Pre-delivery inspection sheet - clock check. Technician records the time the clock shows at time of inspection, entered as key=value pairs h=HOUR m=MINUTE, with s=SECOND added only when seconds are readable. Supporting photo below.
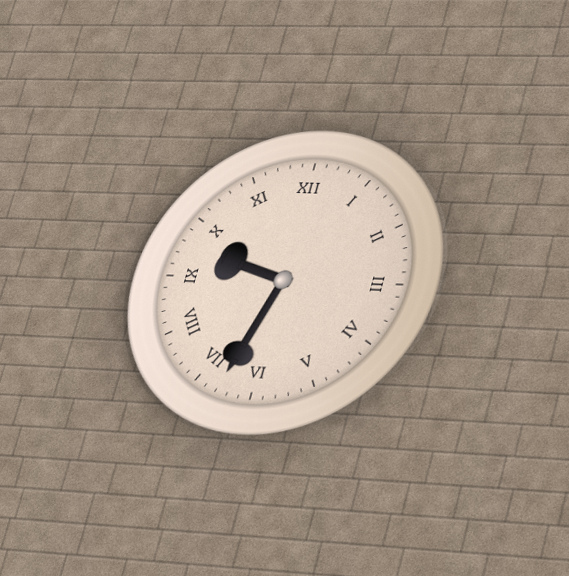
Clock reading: h=9 m=33
